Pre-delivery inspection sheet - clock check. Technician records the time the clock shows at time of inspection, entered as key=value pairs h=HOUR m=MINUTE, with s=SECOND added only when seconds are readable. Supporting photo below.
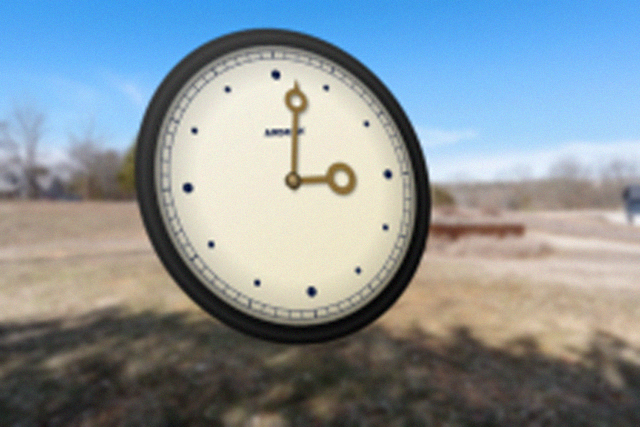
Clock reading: h=3 m=2
